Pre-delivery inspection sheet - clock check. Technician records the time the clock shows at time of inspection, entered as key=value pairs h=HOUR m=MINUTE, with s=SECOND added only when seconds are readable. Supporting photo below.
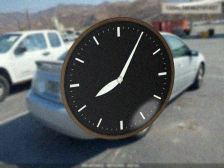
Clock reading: h=8 m=5
